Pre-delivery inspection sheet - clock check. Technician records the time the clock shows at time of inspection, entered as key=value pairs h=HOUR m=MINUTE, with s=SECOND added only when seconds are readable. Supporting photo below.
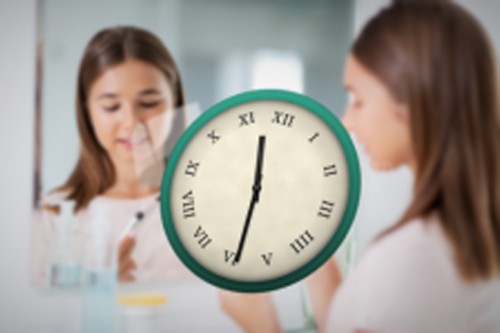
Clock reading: h=11 m=29
